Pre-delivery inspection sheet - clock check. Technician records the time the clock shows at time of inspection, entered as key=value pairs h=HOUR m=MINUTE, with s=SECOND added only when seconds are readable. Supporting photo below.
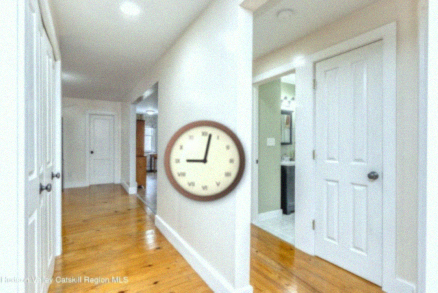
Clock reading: h=9 m=2
